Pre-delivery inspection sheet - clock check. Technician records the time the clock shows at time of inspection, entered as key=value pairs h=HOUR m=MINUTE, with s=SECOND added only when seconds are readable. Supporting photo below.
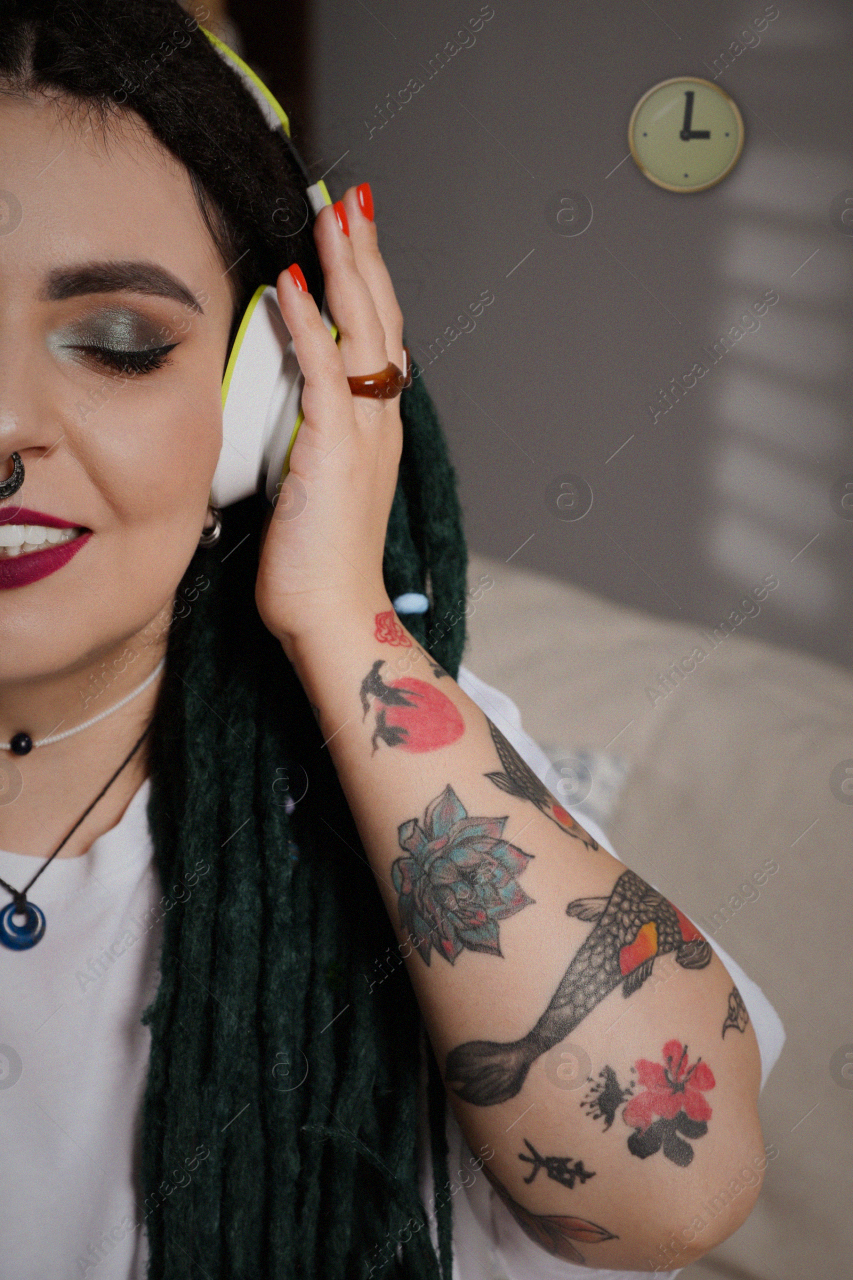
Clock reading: h=3 m=1
